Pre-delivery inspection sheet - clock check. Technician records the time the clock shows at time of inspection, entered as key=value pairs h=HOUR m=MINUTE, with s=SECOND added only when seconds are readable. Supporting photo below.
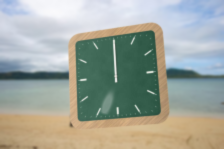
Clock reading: h=12 m=0
